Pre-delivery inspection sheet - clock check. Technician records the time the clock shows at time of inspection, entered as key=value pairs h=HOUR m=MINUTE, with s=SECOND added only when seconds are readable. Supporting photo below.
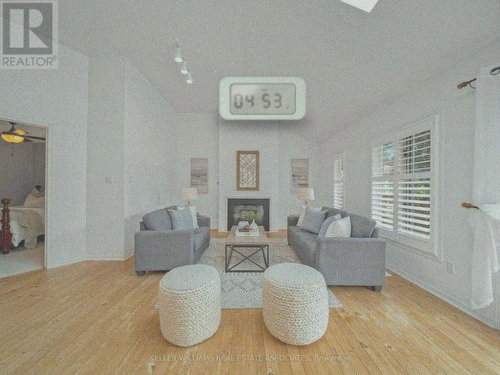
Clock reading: h=4 m=53
